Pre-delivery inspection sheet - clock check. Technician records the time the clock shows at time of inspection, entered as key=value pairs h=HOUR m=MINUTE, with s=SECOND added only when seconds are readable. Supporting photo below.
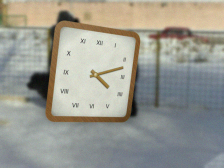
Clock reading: h=4 m=12
